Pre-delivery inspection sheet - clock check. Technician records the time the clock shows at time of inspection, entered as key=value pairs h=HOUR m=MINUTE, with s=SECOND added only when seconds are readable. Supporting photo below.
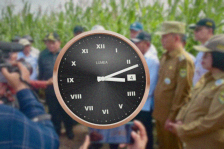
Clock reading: h=3 m=12
